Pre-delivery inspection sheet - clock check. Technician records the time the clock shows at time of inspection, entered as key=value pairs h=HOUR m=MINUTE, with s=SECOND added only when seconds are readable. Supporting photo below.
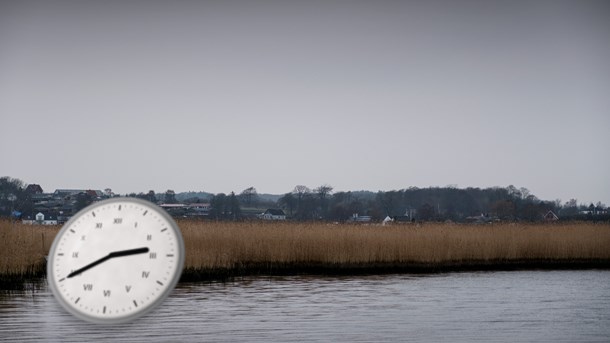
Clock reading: h=2 m=40
